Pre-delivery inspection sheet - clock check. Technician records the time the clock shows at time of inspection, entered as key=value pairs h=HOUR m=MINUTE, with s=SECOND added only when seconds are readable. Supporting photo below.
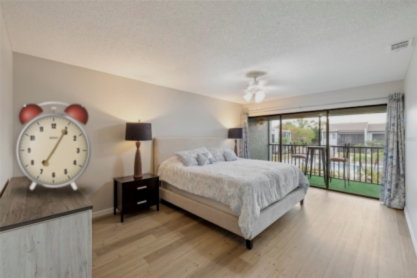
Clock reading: h=7 m=5
